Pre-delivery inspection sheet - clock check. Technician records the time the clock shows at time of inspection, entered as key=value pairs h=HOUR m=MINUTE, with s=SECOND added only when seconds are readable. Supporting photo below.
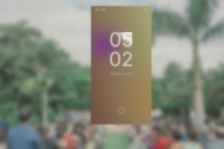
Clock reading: h=5 m=2
